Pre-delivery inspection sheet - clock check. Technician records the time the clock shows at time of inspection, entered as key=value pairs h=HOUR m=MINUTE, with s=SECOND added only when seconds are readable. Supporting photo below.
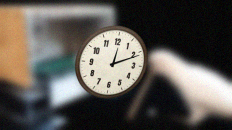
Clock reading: h=12 m=11
